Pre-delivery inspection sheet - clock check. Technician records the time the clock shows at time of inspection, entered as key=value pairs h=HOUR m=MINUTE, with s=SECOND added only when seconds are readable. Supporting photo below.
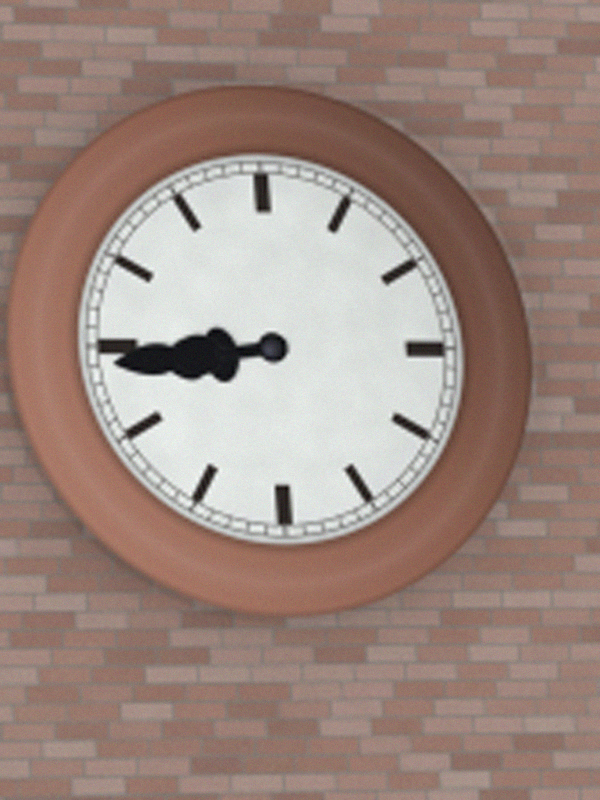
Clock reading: h=8 m=44
